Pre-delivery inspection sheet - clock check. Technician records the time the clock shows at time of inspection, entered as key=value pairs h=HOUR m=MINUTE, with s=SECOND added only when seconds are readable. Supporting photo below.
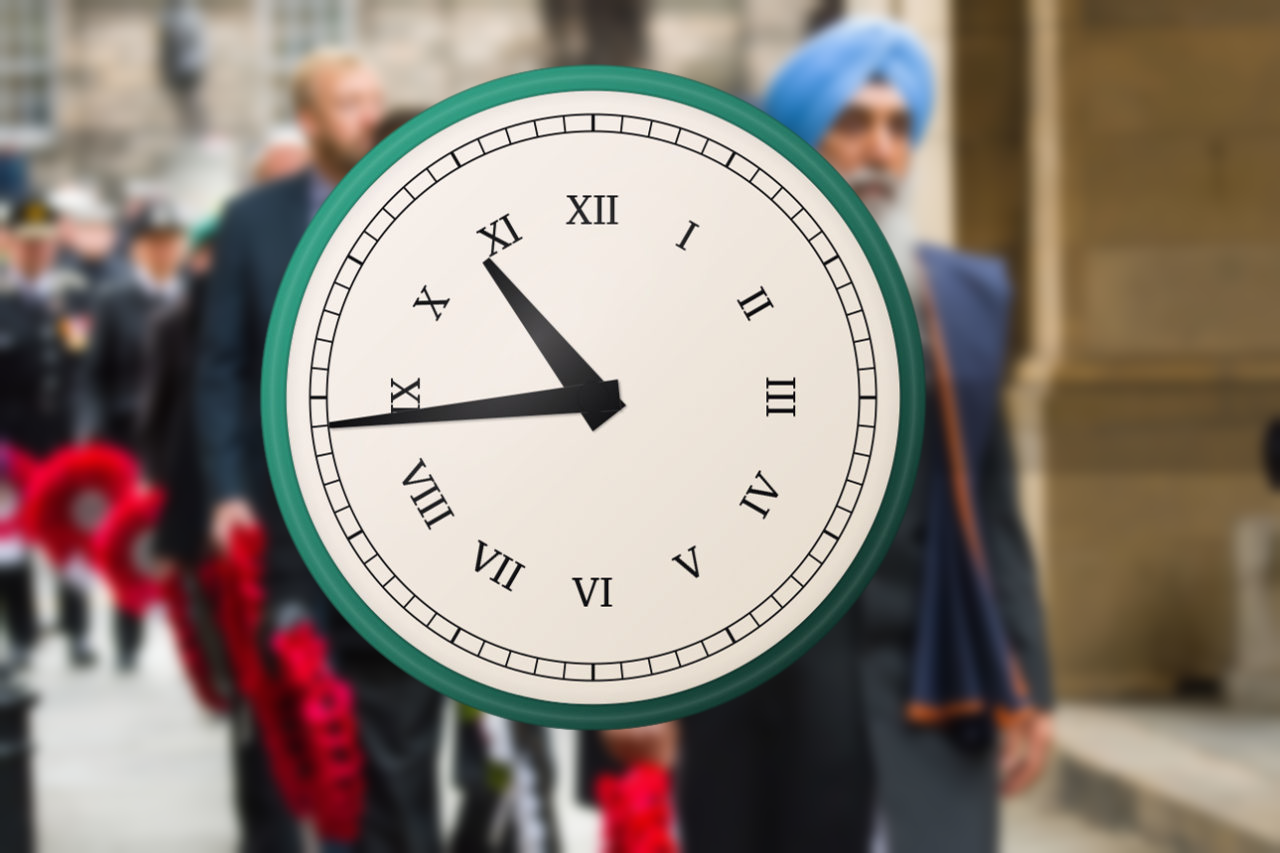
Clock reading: h=10 m=44
